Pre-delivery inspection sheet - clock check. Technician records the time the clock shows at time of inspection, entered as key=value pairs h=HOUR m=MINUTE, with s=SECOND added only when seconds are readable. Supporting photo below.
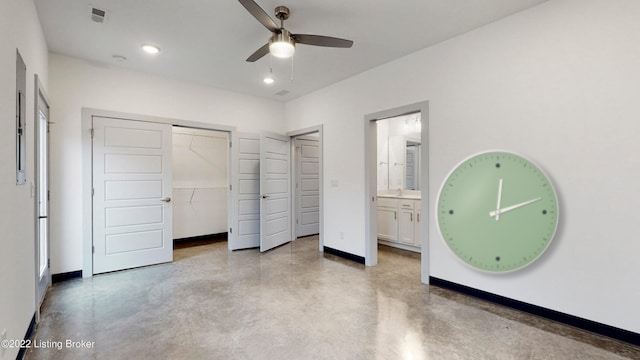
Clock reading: h=12 m=12
